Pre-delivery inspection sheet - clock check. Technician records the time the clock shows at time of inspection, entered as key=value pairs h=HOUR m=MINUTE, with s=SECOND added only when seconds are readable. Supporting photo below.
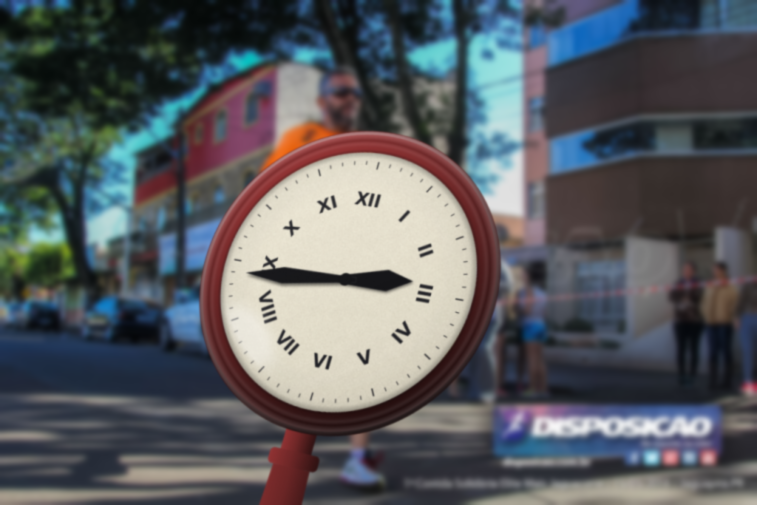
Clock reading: h=2 m=44
